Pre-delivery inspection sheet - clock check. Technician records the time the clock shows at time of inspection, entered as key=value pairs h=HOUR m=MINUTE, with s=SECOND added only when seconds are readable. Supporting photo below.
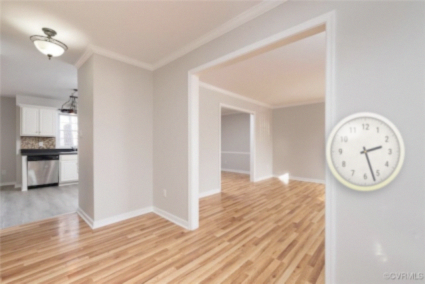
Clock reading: h=2 m=27
